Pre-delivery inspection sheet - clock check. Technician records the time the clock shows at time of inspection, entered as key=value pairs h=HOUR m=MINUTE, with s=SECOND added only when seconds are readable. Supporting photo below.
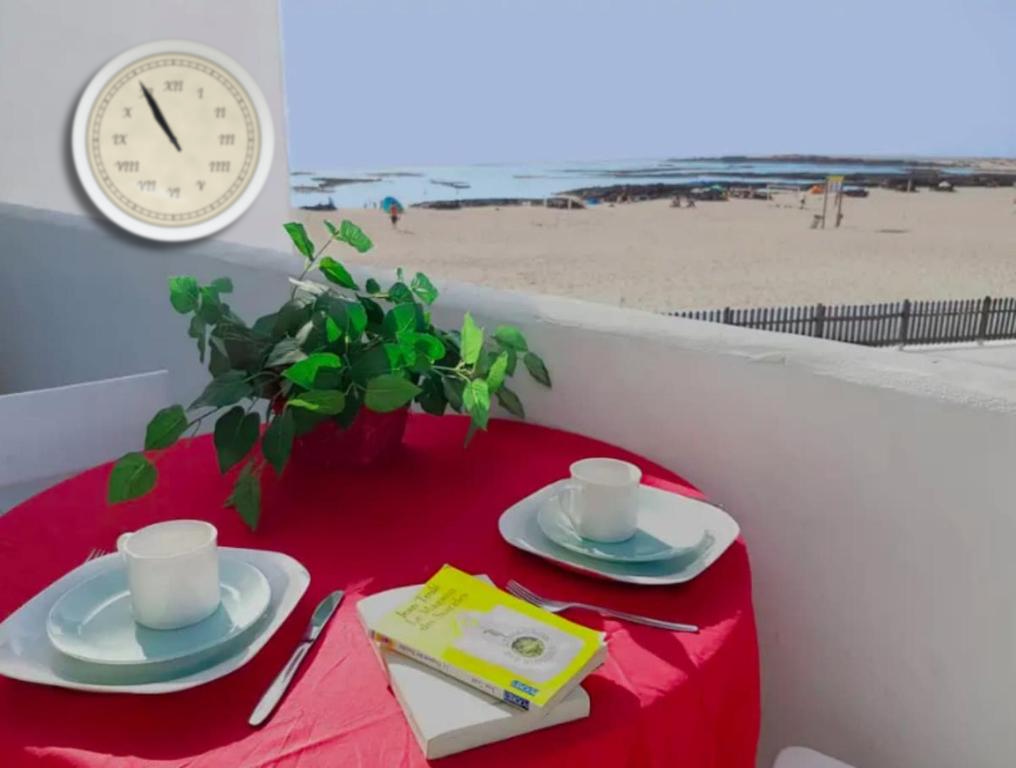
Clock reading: h=10 m=55
